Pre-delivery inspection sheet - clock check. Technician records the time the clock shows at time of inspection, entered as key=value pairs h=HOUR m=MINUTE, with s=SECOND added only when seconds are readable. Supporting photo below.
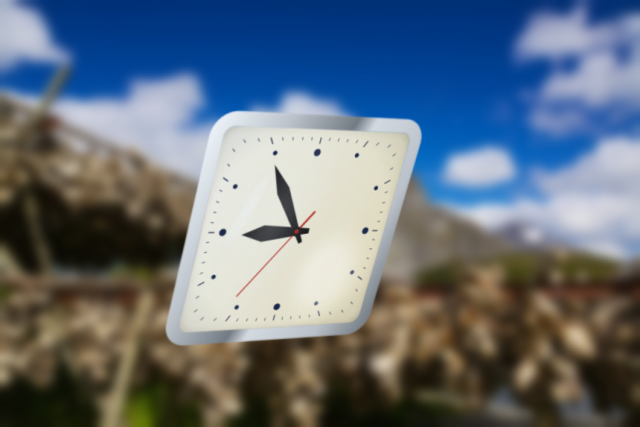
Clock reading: h=8 m=54 s=36
